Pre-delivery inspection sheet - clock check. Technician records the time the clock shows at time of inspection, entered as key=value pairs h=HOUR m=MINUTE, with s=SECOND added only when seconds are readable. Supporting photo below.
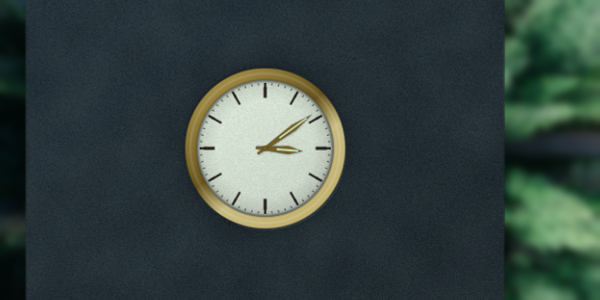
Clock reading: h=3 m=9
